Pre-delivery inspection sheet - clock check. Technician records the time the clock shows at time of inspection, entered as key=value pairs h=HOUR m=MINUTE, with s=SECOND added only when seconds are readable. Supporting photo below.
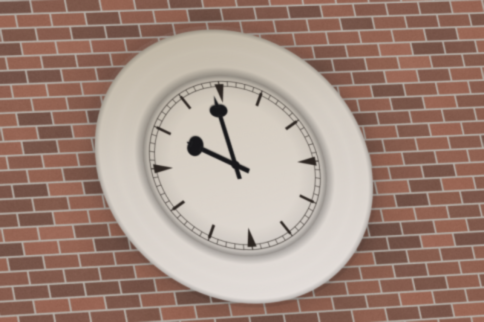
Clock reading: h=9 m=59
